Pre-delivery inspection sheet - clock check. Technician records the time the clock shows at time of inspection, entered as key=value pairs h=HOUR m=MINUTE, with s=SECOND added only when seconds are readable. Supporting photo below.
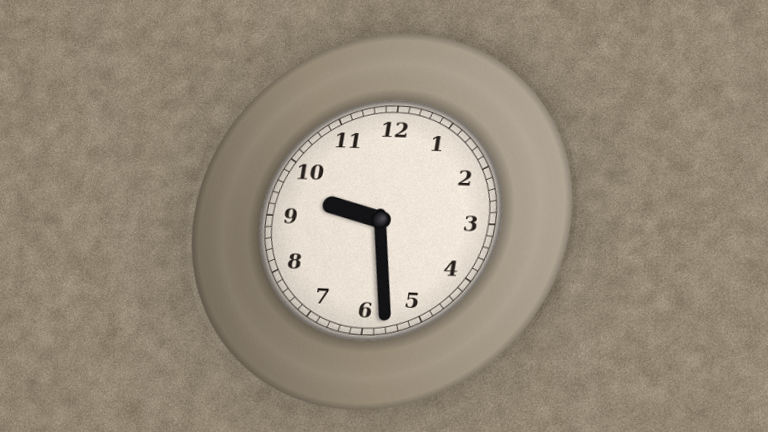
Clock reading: h=9 m=28
